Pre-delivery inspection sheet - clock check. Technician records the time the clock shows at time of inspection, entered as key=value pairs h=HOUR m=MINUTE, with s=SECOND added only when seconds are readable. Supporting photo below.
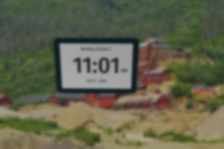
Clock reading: h=11 m=1
